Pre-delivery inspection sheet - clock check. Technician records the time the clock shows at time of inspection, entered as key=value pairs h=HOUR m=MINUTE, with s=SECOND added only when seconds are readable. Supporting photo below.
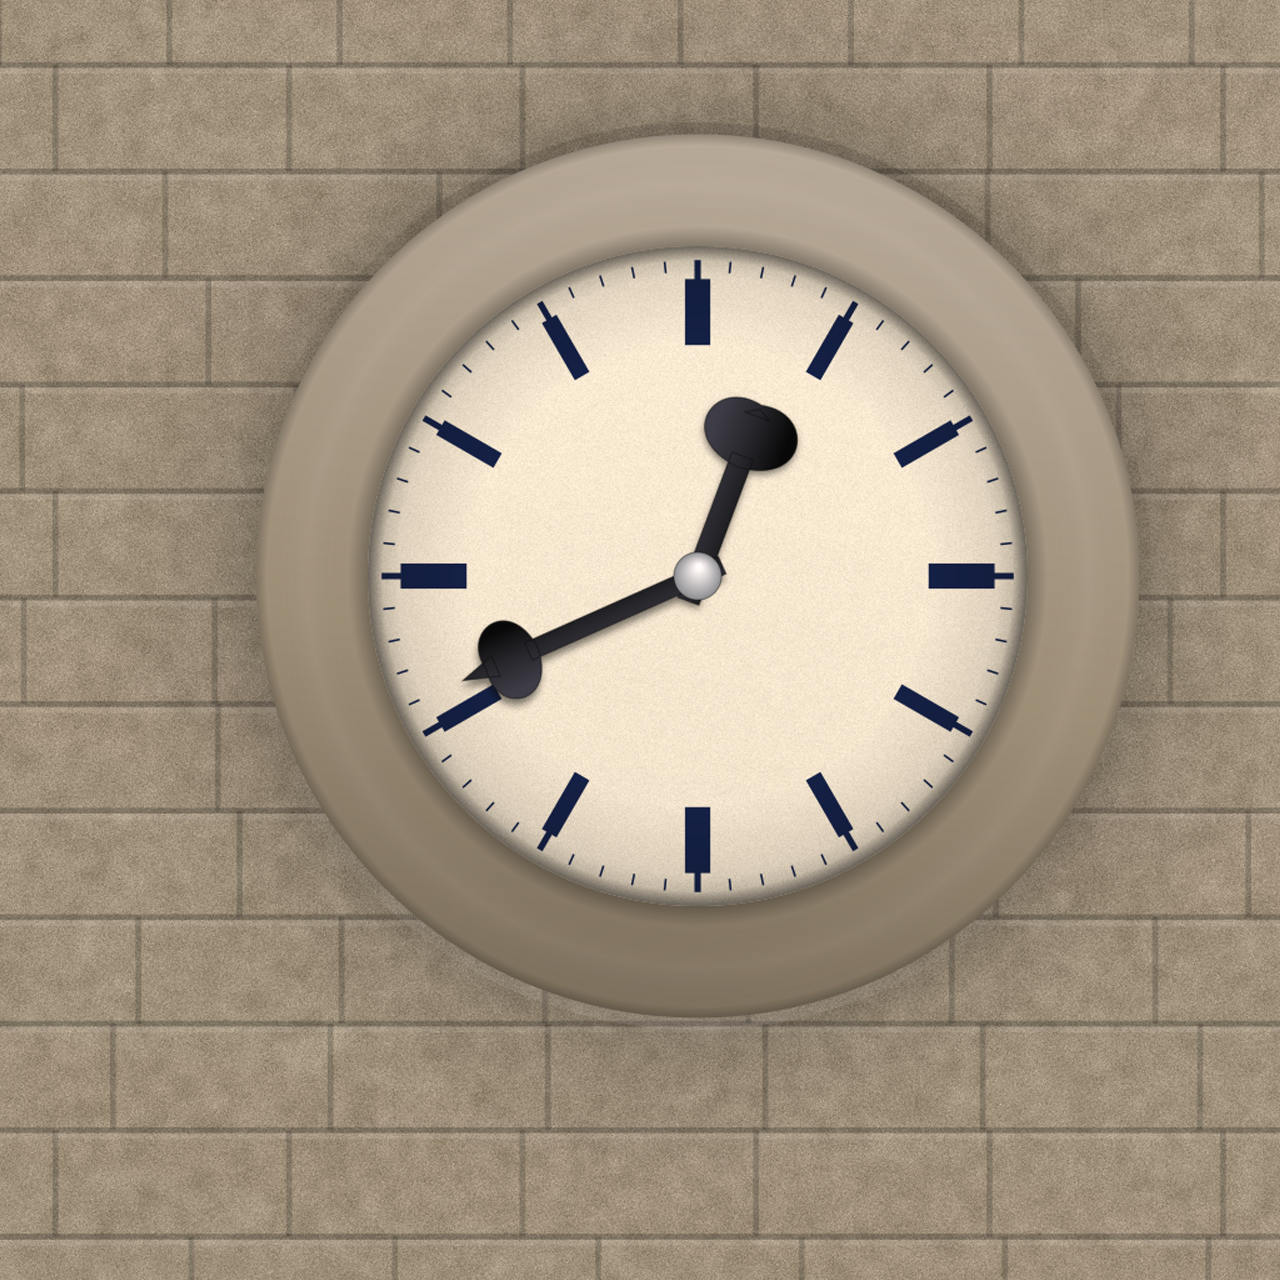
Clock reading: h=12 m=41
